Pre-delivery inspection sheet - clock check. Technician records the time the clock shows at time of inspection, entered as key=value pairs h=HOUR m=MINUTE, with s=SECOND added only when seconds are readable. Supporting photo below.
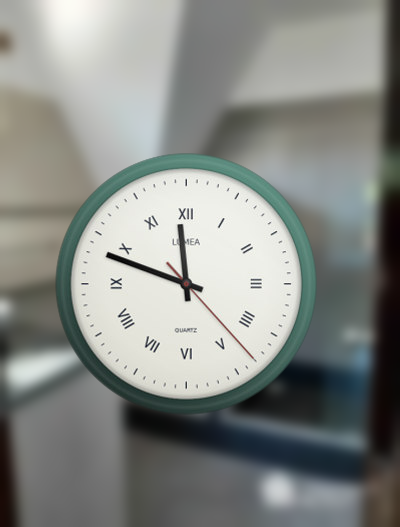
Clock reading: h=11 m=48 s=23
